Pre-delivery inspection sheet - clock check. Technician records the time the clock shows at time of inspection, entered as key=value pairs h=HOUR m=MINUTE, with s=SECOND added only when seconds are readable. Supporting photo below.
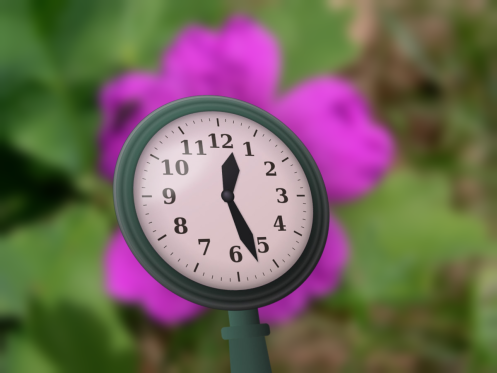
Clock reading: h=12 m=27
